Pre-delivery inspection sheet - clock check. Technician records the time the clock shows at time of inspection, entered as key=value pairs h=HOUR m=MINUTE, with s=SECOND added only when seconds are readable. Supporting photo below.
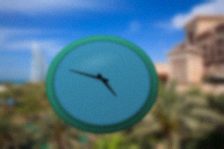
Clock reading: h=4 m=48
